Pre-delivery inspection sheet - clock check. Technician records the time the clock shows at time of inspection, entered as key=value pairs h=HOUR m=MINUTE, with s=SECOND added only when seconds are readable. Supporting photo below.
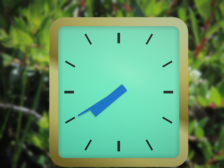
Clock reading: h=7 m=40
